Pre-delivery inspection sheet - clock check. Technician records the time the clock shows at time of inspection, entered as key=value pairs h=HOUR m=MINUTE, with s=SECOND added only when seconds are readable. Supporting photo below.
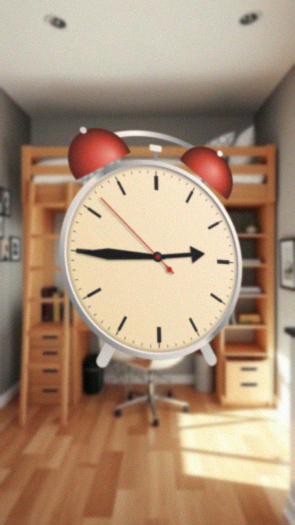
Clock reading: h=2 m=44 s=52
